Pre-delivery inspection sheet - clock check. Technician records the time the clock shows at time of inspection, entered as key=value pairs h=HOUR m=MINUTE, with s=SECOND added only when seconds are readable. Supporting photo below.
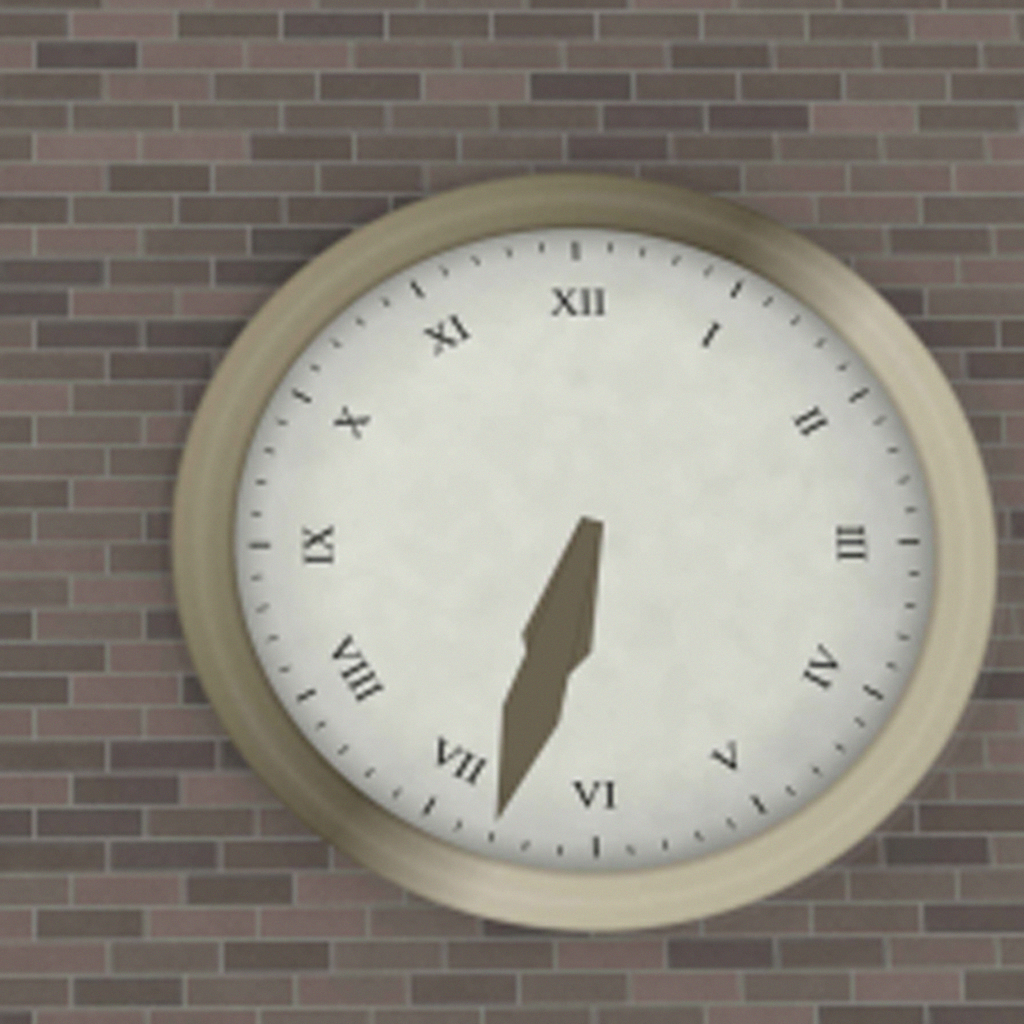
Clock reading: h=6 m=33
